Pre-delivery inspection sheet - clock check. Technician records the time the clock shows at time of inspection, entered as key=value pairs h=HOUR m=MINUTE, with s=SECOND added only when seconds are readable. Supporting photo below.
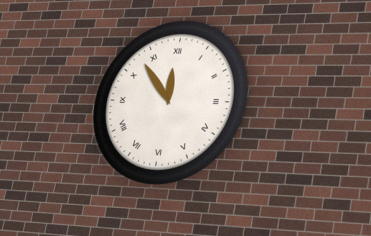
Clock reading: h=11 m=53
